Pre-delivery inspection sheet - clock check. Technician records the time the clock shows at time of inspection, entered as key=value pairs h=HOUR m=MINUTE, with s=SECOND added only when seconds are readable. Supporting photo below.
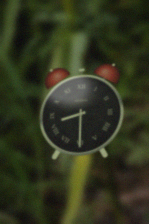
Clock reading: h=8 m=30
